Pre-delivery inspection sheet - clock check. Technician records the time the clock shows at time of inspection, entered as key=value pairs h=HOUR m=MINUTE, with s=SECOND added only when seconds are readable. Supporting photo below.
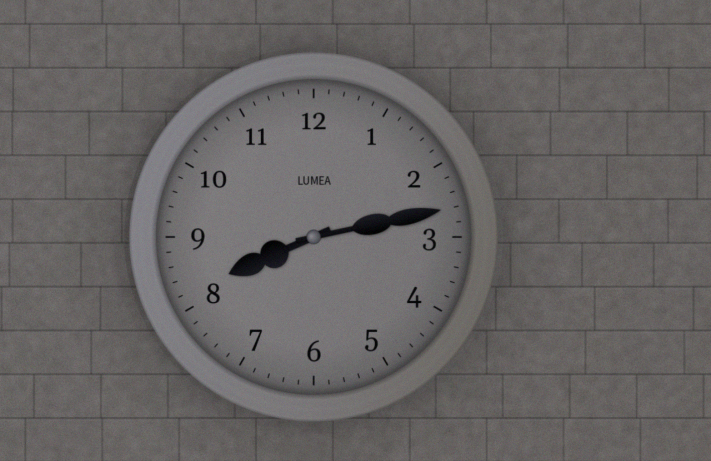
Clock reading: h=8 m=13
